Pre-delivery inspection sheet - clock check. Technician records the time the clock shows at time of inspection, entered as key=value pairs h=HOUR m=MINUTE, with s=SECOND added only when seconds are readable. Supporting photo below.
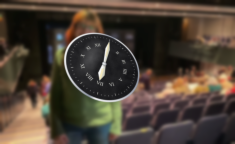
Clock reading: h=7 m=5
